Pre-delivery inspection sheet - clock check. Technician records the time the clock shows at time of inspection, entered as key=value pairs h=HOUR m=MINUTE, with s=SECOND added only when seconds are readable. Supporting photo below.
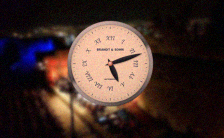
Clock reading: h=5 m=12
